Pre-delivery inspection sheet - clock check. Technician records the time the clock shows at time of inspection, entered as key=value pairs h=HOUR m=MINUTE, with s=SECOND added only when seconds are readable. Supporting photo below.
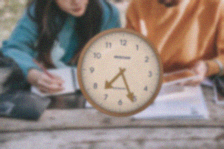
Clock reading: h=7 m=26
